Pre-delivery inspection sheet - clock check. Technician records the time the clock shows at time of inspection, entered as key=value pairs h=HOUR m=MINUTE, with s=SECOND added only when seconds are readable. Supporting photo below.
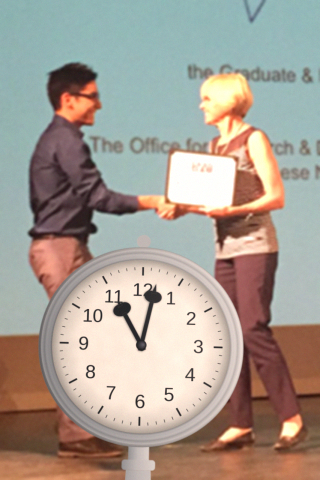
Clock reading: h=11 m=2
